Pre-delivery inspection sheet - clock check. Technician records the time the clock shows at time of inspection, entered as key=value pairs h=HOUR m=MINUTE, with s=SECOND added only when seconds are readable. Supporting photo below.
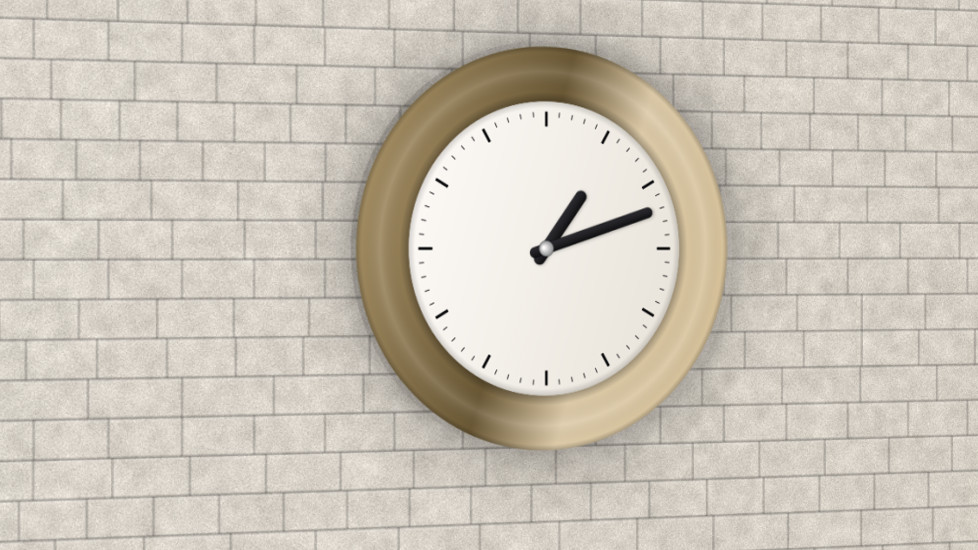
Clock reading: h=1 m=12
